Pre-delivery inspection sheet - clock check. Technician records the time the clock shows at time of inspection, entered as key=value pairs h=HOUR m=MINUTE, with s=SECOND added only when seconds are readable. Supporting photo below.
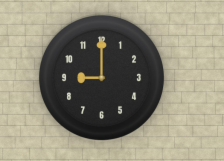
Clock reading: h=9 m=0
